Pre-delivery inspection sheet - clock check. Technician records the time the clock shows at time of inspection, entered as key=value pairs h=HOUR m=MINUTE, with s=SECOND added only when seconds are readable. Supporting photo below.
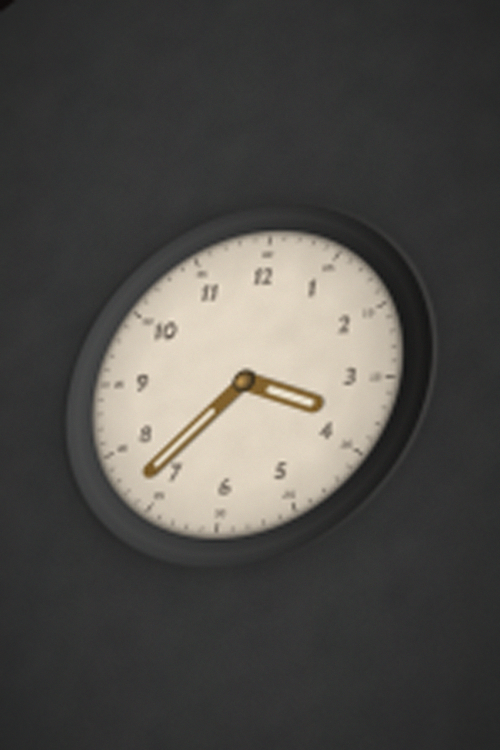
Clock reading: h=3 m=37
